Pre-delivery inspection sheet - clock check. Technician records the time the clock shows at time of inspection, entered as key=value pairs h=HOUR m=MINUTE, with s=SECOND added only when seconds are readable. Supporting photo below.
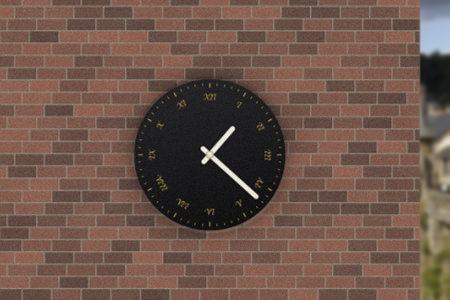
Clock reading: h=1 m=22
